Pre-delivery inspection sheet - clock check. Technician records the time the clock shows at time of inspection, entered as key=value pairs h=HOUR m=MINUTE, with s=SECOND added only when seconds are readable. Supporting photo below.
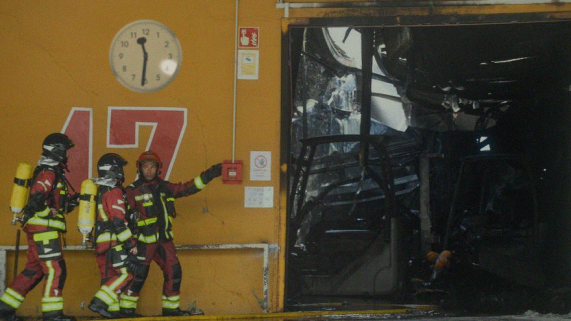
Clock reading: h=11 m=31
